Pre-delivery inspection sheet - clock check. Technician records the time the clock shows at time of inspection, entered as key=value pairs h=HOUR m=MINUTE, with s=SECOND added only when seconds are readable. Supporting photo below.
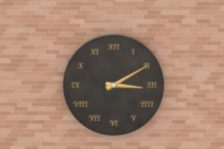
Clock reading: h=3 m=10
